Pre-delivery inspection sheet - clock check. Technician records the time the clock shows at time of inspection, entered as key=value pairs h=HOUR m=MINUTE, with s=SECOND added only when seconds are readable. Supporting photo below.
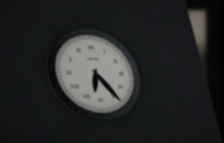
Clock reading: h=6 m=24
